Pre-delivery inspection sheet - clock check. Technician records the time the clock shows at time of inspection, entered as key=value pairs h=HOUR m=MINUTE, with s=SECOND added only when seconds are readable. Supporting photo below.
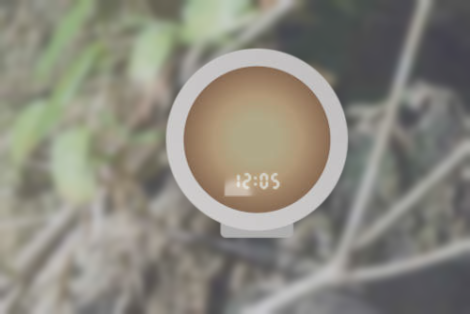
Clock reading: h=12 m=5
